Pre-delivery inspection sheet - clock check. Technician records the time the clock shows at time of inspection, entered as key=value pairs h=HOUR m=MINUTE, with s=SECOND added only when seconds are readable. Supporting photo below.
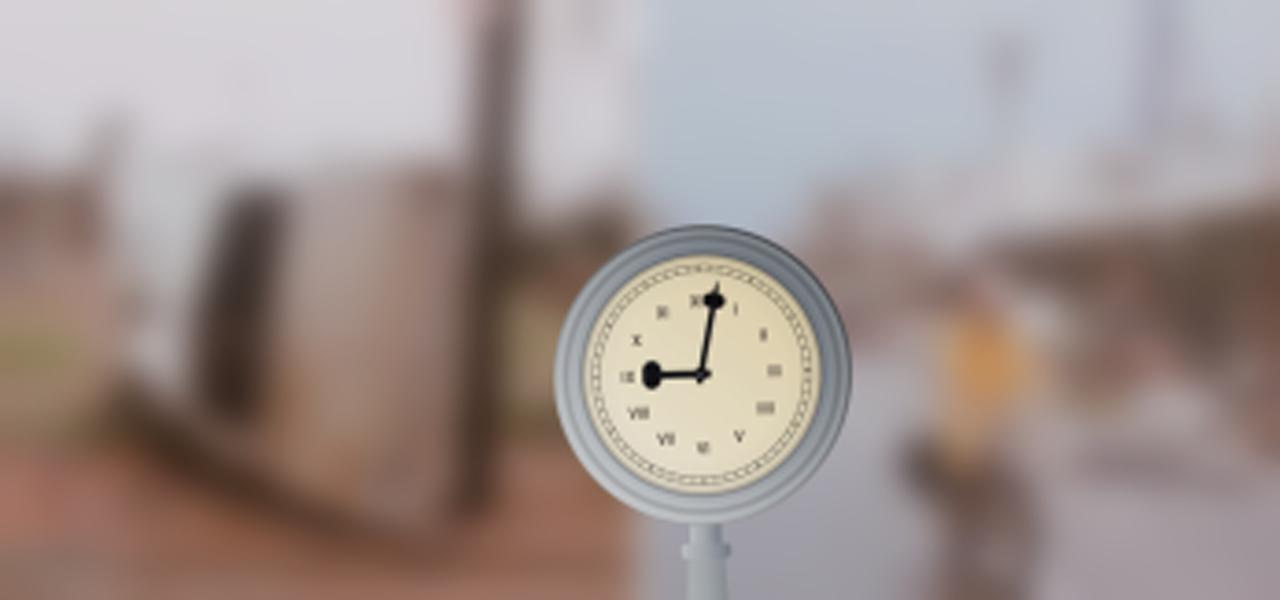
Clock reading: h=9 m=2
